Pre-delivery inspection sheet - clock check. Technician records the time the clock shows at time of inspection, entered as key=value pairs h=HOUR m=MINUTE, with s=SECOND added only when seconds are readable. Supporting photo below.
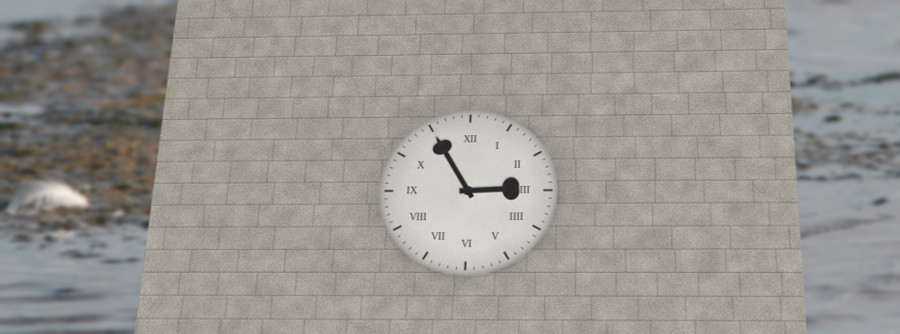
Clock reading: h=2 m=55
